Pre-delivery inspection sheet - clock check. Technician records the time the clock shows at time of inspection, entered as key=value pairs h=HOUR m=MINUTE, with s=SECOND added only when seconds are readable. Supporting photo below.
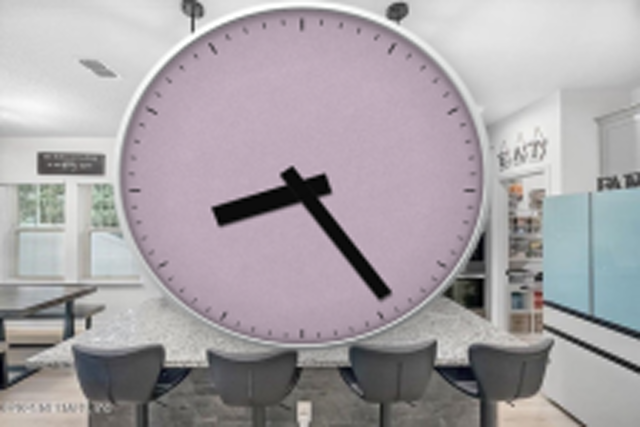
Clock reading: h=8 m=24
